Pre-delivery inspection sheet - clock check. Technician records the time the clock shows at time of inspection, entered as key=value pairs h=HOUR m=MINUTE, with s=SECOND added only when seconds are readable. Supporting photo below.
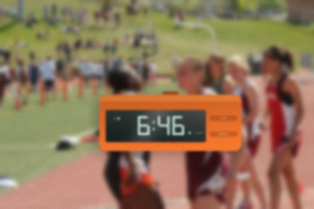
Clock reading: h=6 m=46
